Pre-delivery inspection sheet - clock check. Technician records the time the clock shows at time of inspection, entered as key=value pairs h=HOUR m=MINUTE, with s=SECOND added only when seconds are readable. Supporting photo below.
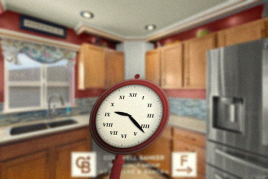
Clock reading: h=9 m=22
